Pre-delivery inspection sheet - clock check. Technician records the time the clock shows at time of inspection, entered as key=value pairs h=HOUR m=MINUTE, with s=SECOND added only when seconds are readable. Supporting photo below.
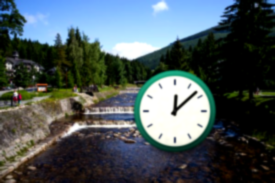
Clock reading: h=12 m=8
